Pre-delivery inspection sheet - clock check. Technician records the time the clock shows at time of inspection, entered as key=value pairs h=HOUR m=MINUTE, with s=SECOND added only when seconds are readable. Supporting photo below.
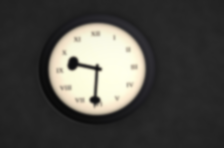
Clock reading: h=9 m=31
